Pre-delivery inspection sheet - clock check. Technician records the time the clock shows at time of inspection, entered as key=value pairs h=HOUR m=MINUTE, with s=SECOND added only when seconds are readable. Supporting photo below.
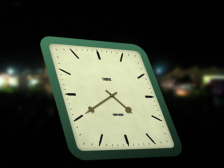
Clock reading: h=4 m=40
